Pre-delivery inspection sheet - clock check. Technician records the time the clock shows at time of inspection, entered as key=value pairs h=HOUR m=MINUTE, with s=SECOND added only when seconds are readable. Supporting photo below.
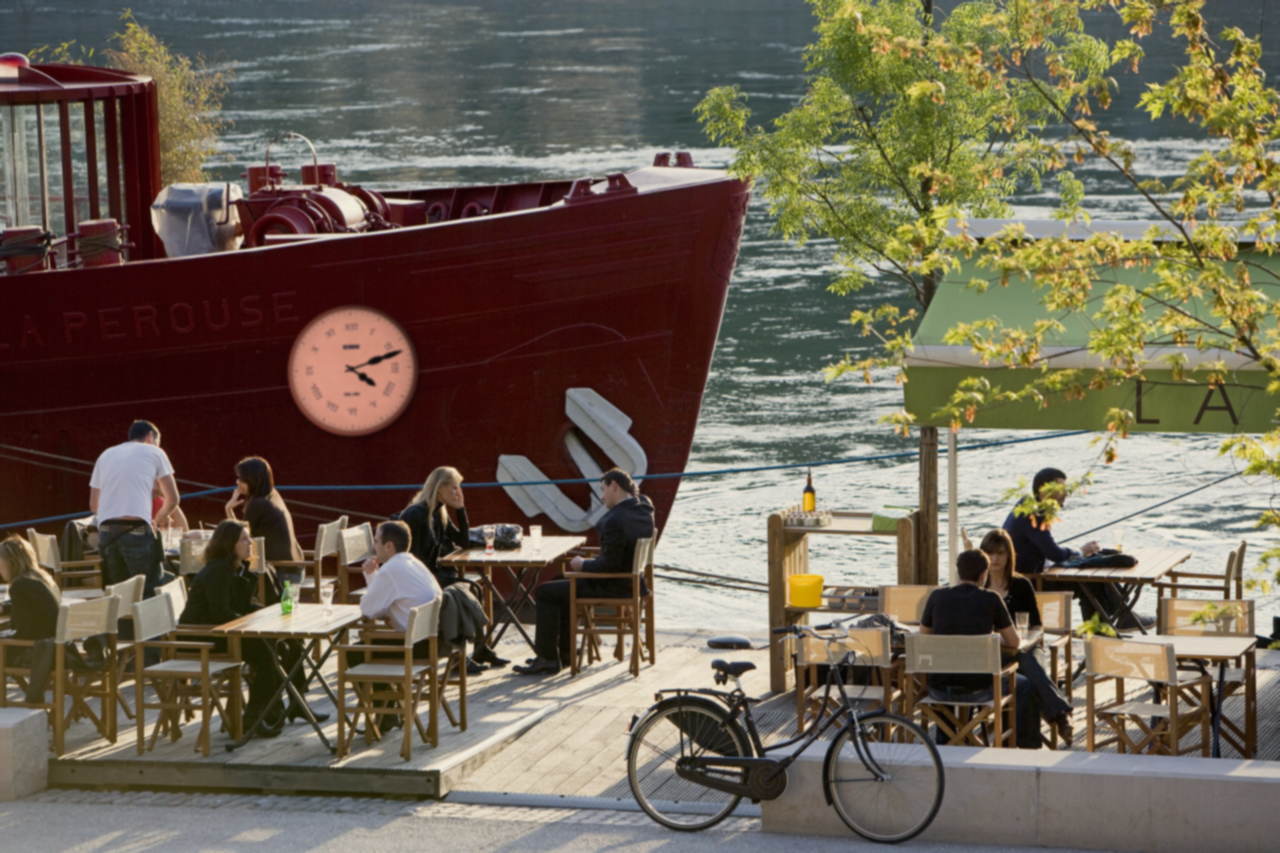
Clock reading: h=4 m=12
